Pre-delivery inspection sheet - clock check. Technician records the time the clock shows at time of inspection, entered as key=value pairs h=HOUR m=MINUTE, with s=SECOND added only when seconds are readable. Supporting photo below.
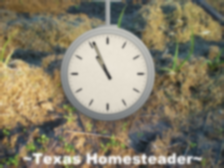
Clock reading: h=10 m=56
